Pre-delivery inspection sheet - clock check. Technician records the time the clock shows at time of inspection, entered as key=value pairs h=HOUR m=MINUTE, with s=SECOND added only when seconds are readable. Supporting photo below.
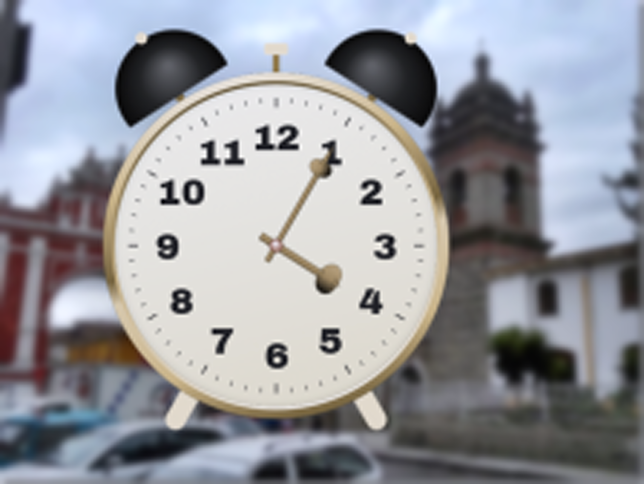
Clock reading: h=4 m=5
